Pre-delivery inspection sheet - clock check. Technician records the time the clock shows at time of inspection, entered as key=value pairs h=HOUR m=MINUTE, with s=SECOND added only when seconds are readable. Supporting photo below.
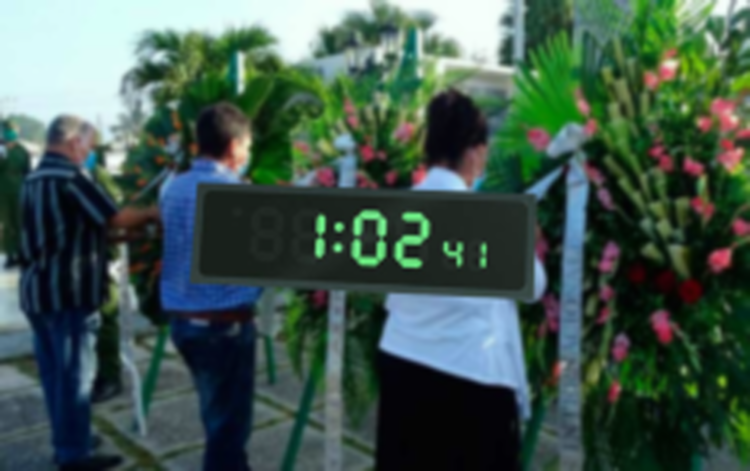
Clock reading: h=1 m=2 s=41
